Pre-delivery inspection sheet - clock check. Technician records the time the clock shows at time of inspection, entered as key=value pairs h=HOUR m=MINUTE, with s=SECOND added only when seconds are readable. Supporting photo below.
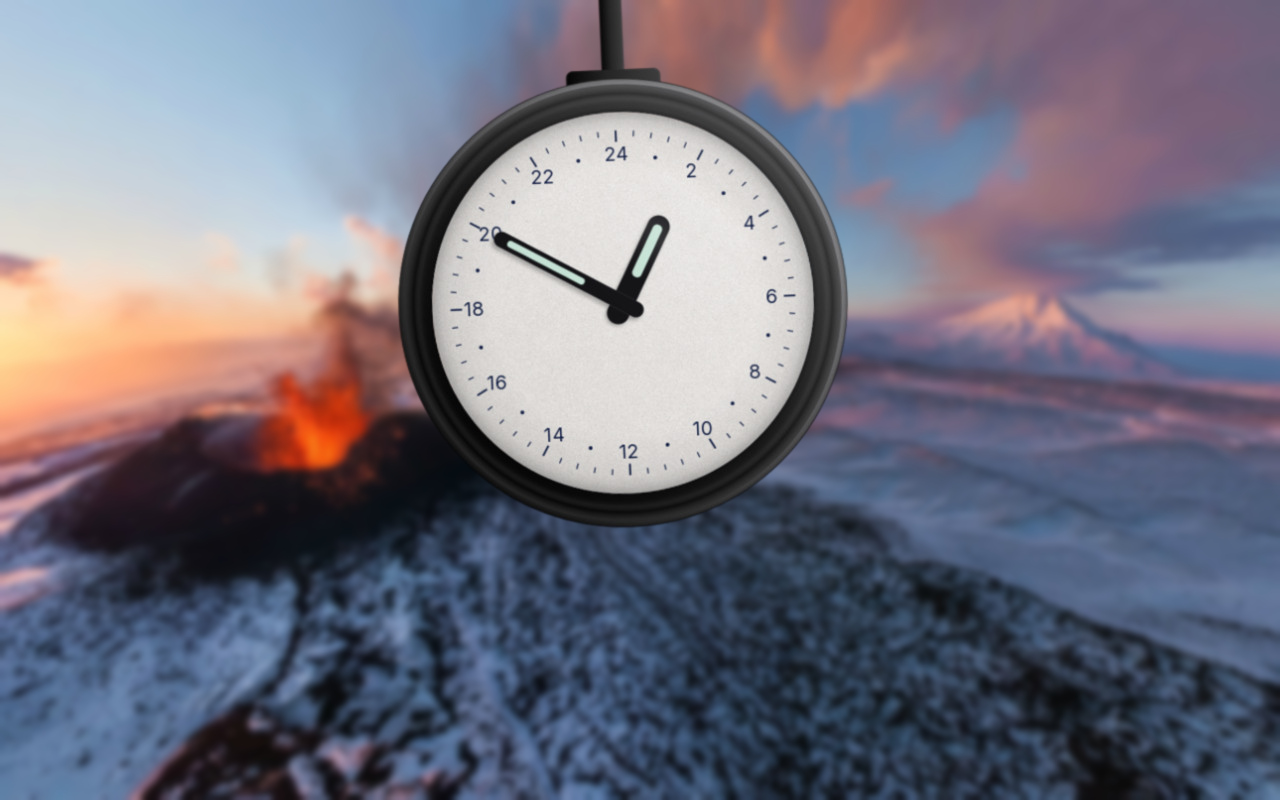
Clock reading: h=1 m=50
